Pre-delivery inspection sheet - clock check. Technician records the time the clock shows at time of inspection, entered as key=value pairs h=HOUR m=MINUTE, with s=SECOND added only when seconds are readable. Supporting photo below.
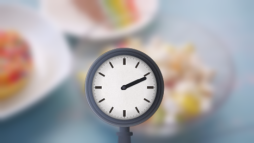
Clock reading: h=2 m=11
